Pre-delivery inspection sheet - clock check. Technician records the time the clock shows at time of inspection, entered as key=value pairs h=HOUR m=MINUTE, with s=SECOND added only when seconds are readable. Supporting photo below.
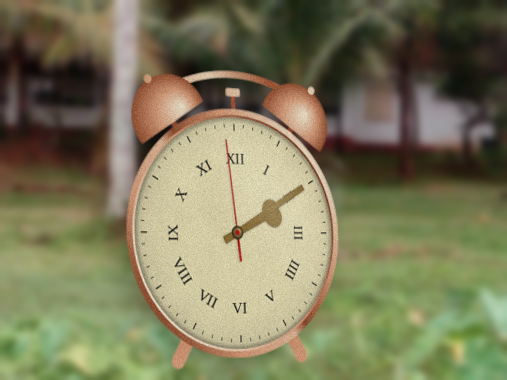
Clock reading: h=2 m=9 s=59
